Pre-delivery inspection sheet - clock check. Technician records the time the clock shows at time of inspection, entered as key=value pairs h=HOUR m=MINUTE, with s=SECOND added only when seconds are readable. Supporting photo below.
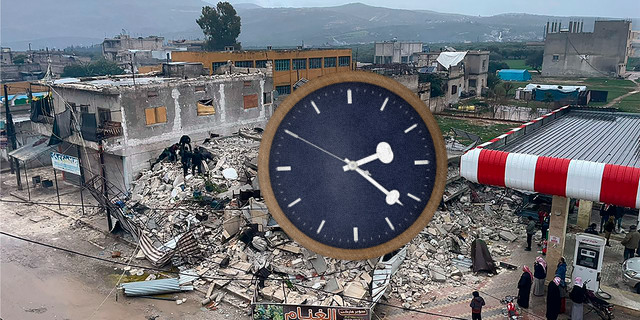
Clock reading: h=2 m=21 s=50
